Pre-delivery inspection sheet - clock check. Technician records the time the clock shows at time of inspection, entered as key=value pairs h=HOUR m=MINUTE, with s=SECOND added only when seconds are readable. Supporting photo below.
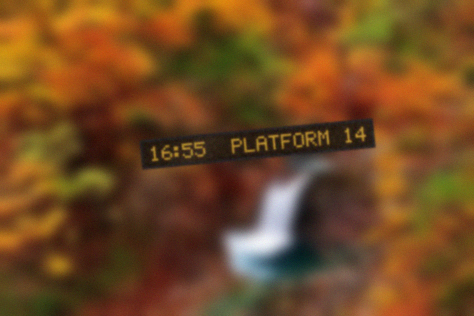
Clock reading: h=16 m=55
